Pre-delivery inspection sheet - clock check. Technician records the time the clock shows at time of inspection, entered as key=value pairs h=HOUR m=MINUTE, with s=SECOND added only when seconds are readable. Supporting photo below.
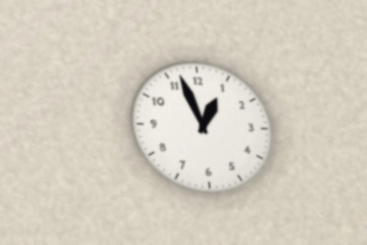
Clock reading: h=12 m=57
